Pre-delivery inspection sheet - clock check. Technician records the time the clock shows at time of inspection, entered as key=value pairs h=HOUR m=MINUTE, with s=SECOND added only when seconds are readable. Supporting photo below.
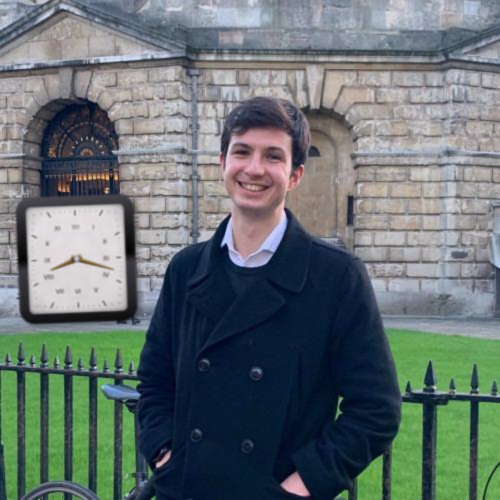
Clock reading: h=8 m=18
